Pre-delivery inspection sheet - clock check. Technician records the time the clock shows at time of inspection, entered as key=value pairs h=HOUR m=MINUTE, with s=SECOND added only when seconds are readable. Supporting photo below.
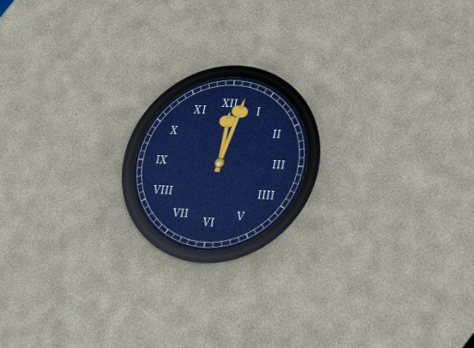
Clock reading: h=12 m=2
